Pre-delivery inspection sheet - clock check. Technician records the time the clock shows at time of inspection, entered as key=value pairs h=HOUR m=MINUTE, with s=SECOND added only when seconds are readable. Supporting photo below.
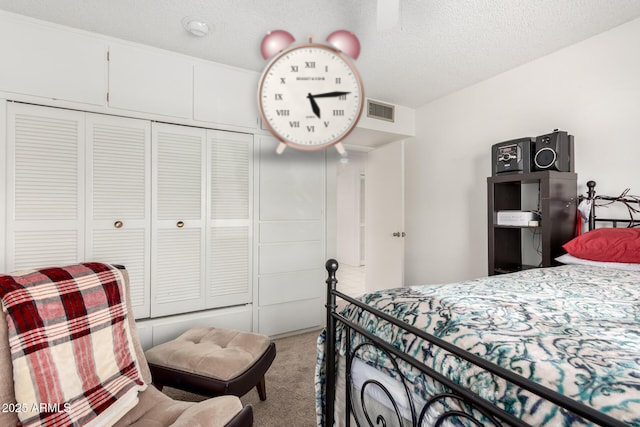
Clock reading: h=5 m=14
